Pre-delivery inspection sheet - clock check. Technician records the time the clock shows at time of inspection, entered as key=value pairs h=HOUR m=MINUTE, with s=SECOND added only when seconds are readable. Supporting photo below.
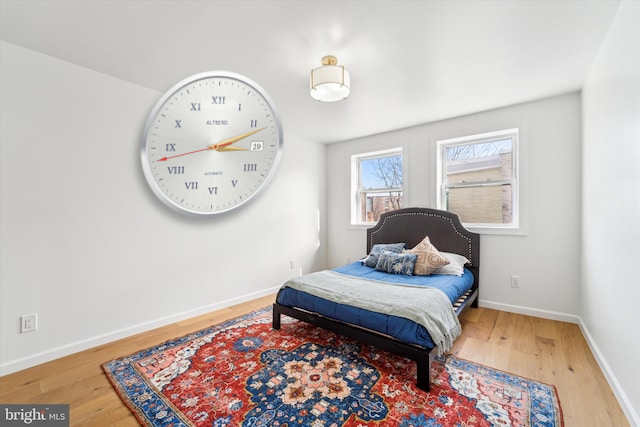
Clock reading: h=3 m=11 s=43
